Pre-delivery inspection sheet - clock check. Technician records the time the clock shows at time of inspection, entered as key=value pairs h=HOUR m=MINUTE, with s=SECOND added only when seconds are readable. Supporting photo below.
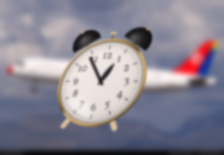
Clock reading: h=12 m=54
